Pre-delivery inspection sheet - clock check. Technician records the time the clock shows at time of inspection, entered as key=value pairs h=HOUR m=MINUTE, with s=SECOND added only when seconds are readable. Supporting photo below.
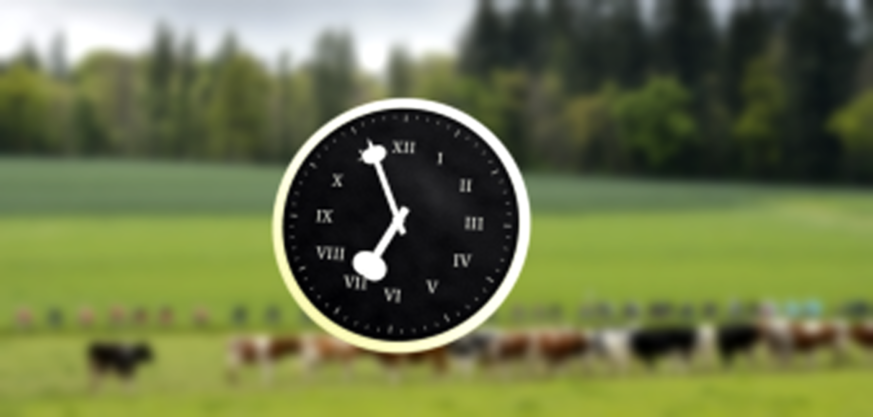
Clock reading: h=6 m=56
